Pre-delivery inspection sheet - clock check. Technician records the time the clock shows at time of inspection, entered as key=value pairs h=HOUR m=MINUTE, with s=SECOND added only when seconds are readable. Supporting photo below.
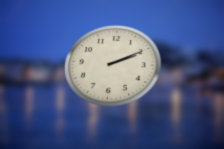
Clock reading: h=2 m=10
